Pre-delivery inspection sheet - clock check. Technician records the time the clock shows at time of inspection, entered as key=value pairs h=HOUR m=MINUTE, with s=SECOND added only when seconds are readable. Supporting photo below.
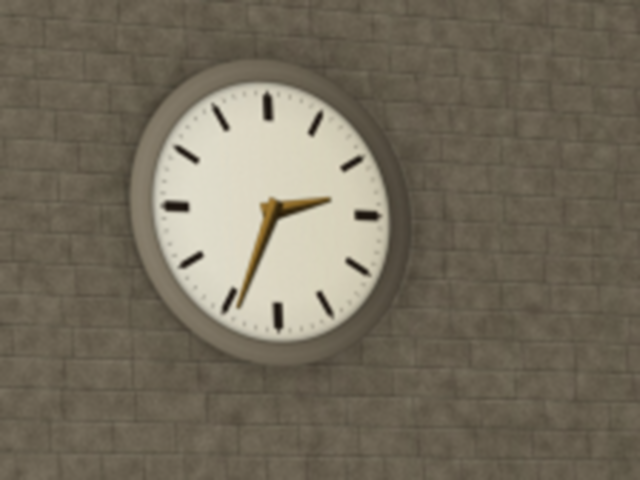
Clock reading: h=2 m=34
